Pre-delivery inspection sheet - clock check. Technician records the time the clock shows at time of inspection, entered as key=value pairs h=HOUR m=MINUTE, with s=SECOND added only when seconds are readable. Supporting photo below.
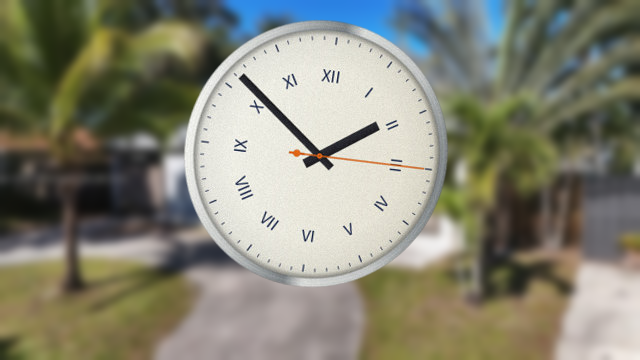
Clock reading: h=1 m=51 s=15
